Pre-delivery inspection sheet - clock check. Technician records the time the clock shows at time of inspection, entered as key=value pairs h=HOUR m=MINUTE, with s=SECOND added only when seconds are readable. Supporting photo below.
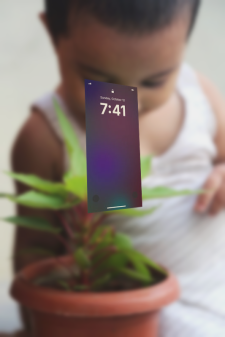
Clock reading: h=7 m=41
